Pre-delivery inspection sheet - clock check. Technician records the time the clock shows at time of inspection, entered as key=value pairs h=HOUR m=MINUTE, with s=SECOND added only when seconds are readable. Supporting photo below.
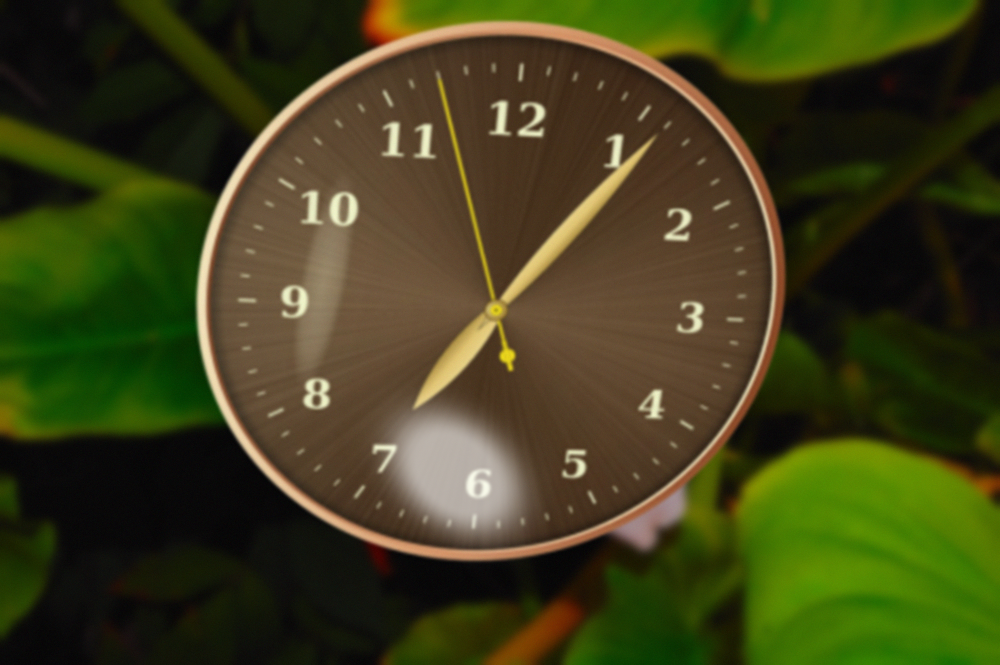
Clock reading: h=7 m=5 s=57
